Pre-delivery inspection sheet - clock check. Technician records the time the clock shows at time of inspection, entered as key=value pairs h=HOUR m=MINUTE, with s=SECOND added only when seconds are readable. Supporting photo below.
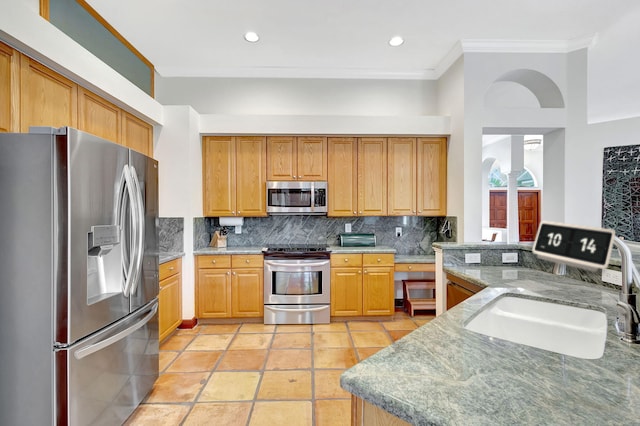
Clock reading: h=10 m=14
